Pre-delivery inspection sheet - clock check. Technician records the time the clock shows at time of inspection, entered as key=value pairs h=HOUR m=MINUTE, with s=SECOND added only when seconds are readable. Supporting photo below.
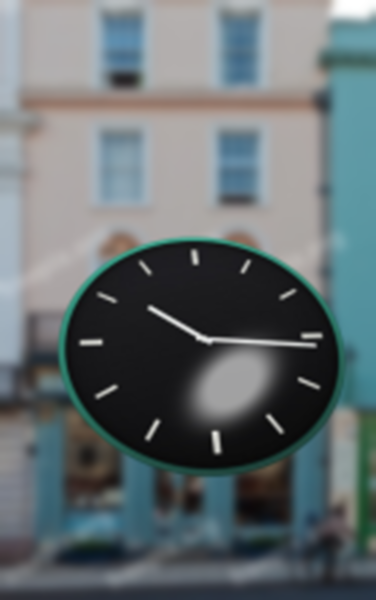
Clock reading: h=10 m=16
